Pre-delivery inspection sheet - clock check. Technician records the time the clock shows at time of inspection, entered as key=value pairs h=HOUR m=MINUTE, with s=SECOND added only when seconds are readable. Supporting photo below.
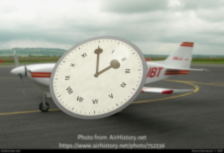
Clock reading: h=2 m=0
